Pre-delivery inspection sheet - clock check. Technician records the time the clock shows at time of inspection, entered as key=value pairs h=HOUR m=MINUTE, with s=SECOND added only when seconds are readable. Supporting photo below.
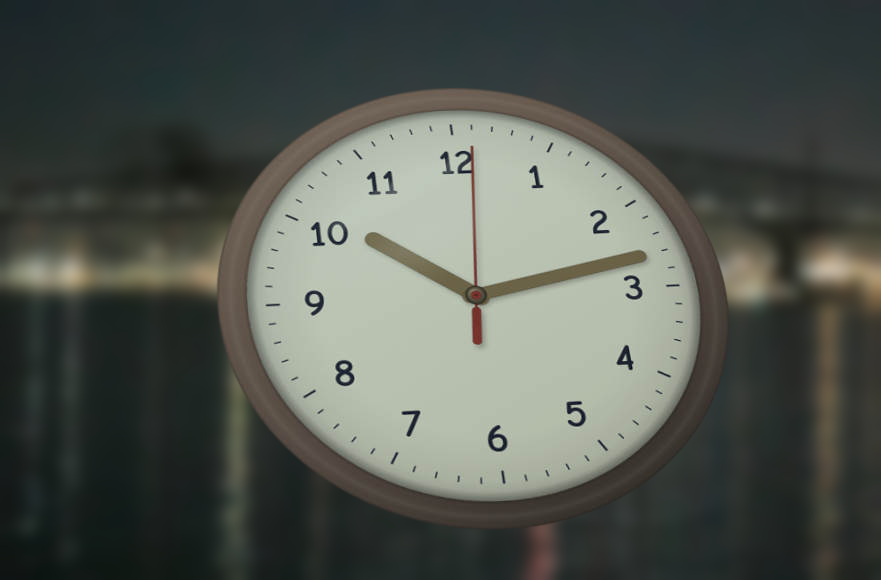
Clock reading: h=10 m=13 s=1
